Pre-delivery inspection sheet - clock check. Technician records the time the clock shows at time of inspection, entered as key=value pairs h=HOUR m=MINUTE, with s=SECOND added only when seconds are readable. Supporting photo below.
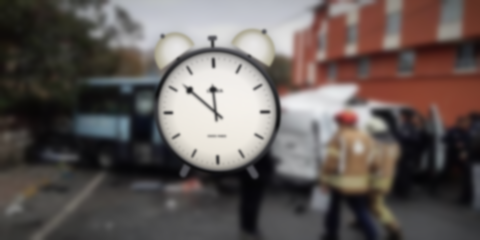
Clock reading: h=11 m=52
